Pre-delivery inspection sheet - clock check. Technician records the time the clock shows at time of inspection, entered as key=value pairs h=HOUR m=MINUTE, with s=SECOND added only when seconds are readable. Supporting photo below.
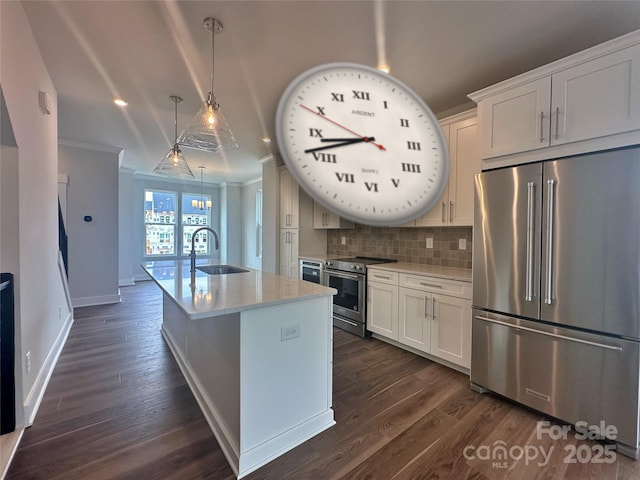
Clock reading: h=8 m=41 s=49
